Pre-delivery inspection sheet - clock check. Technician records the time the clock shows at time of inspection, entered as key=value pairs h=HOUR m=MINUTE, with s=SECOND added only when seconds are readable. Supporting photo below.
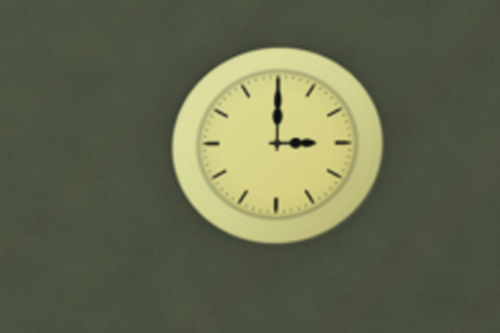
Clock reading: h=3 m=0
